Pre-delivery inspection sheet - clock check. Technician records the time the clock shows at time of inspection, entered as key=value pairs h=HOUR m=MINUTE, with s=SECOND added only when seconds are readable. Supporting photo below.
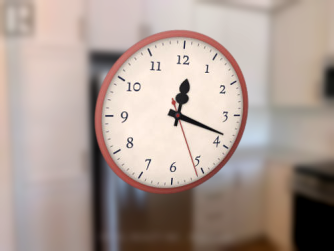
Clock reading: h=12 m=18 s=26
